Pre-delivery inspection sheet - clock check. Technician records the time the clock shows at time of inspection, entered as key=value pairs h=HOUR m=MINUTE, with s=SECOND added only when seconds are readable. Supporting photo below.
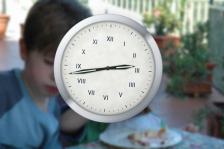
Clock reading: h=2 m=43
